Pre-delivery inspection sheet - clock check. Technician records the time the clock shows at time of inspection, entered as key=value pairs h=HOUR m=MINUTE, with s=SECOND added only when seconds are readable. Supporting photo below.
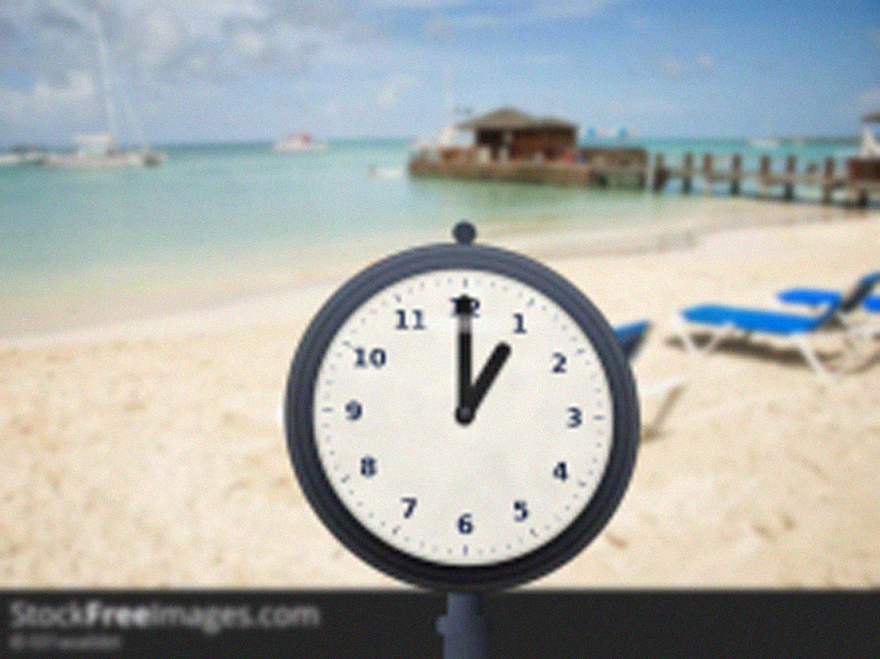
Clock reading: h=1 m=0
